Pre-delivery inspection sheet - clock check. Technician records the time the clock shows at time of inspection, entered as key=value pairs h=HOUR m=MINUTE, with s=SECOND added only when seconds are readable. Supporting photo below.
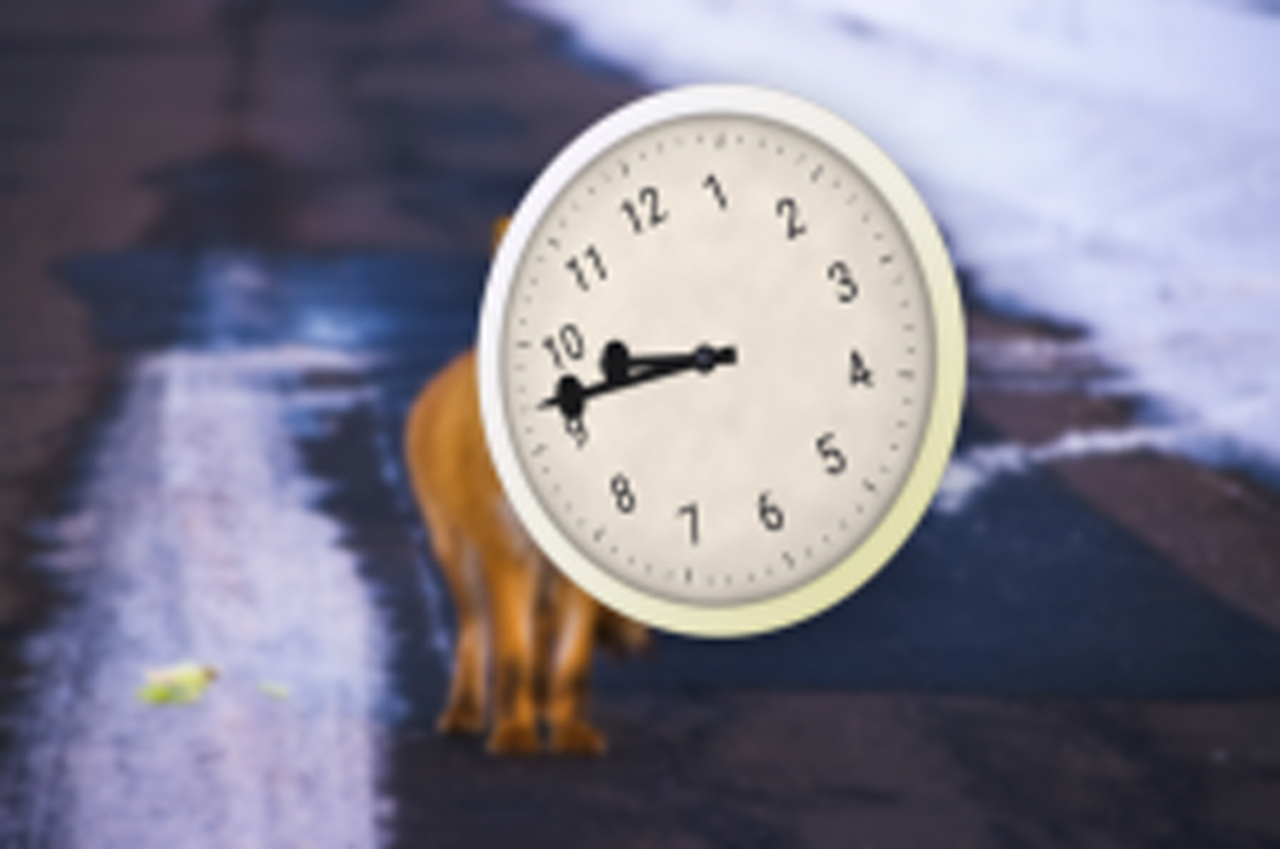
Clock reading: h=9 m=47
